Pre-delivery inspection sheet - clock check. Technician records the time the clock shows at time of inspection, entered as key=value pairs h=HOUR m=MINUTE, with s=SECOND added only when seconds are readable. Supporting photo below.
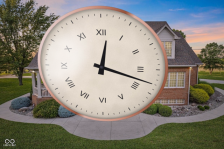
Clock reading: h=12 m=18
